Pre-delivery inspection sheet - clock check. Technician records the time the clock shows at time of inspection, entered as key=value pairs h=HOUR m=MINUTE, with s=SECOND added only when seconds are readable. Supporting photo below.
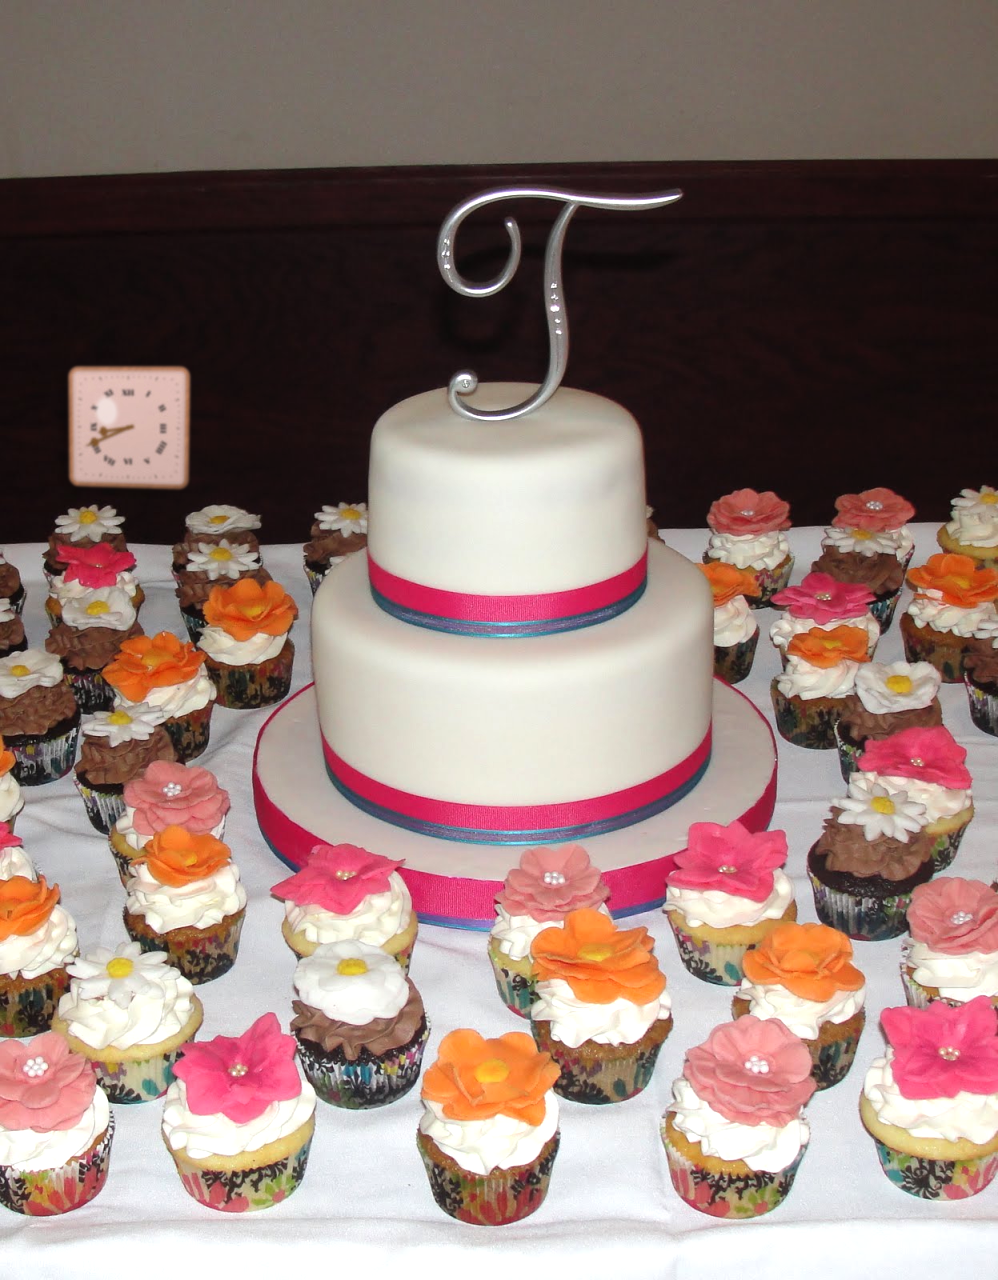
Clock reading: h=8 m=41
